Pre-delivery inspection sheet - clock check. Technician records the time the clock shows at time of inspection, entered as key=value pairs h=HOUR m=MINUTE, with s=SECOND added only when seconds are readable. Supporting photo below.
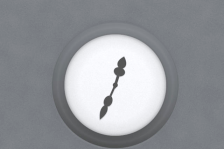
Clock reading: h=12 m=34
